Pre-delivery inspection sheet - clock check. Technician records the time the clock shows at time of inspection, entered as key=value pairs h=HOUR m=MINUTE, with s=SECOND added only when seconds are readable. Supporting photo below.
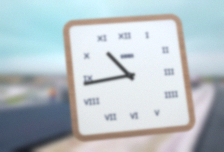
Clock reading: h=10 m=44
